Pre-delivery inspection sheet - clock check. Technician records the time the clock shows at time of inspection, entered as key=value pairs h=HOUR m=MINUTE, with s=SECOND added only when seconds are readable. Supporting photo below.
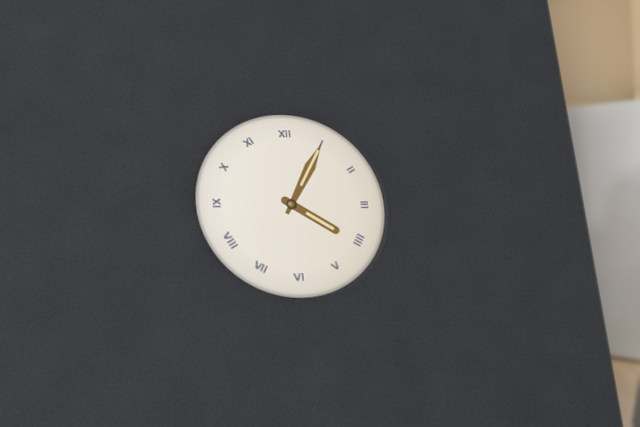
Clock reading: h=4 m=5
